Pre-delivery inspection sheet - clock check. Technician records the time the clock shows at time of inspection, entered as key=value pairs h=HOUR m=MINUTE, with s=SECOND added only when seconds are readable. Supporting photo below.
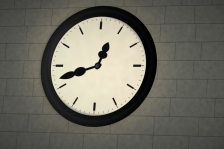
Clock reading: h=12 m=42
